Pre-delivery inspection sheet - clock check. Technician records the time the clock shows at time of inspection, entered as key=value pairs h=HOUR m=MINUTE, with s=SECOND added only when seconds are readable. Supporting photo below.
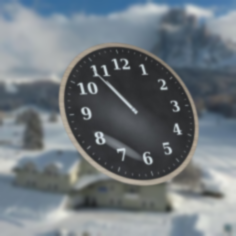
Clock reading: h=10 m=54
